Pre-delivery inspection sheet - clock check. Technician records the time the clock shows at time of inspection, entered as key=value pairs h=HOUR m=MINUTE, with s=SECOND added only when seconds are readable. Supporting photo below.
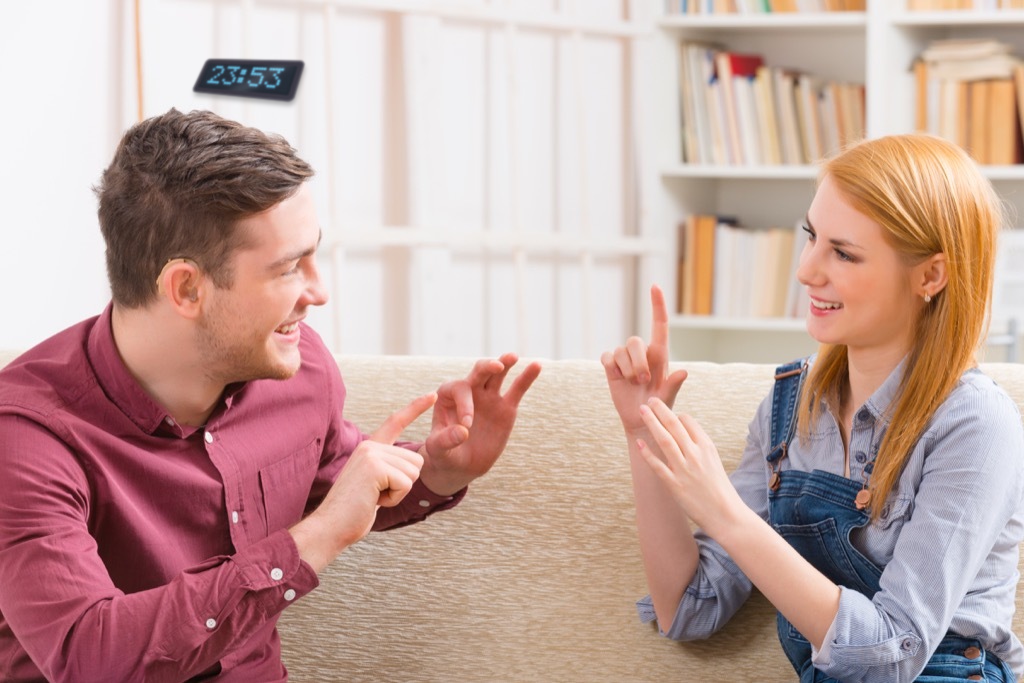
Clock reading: h=23 m=53
